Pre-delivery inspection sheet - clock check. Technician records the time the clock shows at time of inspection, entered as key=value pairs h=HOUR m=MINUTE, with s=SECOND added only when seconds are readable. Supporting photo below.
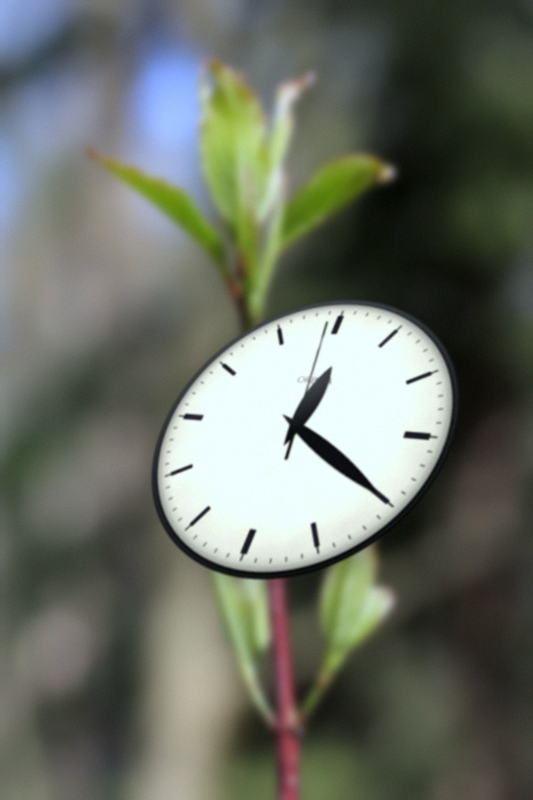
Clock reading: h=12 m=19 s=59
